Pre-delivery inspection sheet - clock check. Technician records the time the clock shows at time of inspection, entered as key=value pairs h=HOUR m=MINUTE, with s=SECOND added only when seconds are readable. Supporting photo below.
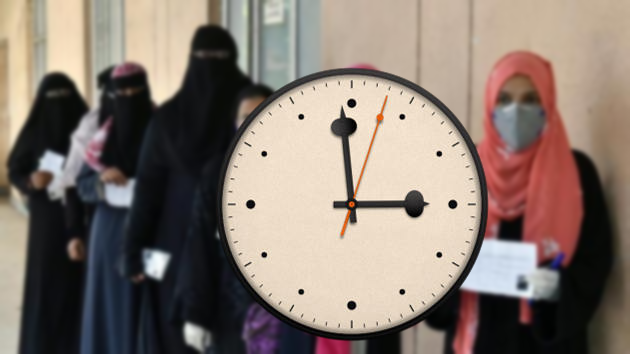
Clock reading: h=2 m=59 s=3
